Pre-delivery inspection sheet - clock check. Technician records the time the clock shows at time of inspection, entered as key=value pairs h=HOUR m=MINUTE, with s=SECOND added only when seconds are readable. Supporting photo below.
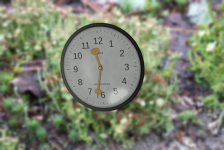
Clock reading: h=11 m=32
